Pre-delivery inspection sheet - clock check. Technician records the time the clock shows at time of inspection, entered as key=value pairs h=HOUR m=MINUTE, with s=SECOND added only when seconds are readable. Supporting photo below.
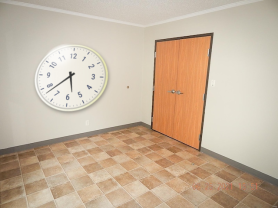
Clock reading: h=5 m=38
